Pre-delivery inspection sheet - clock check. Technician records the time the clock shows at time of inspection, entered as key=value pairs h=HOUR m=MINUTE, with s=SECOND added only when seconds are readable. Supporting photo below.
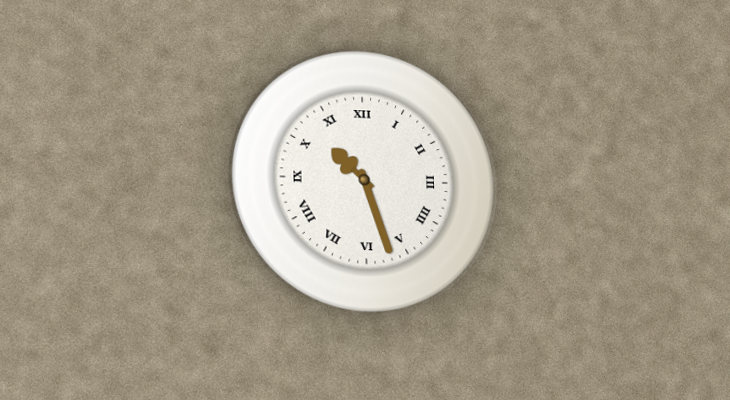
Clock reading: h=10 m=27
